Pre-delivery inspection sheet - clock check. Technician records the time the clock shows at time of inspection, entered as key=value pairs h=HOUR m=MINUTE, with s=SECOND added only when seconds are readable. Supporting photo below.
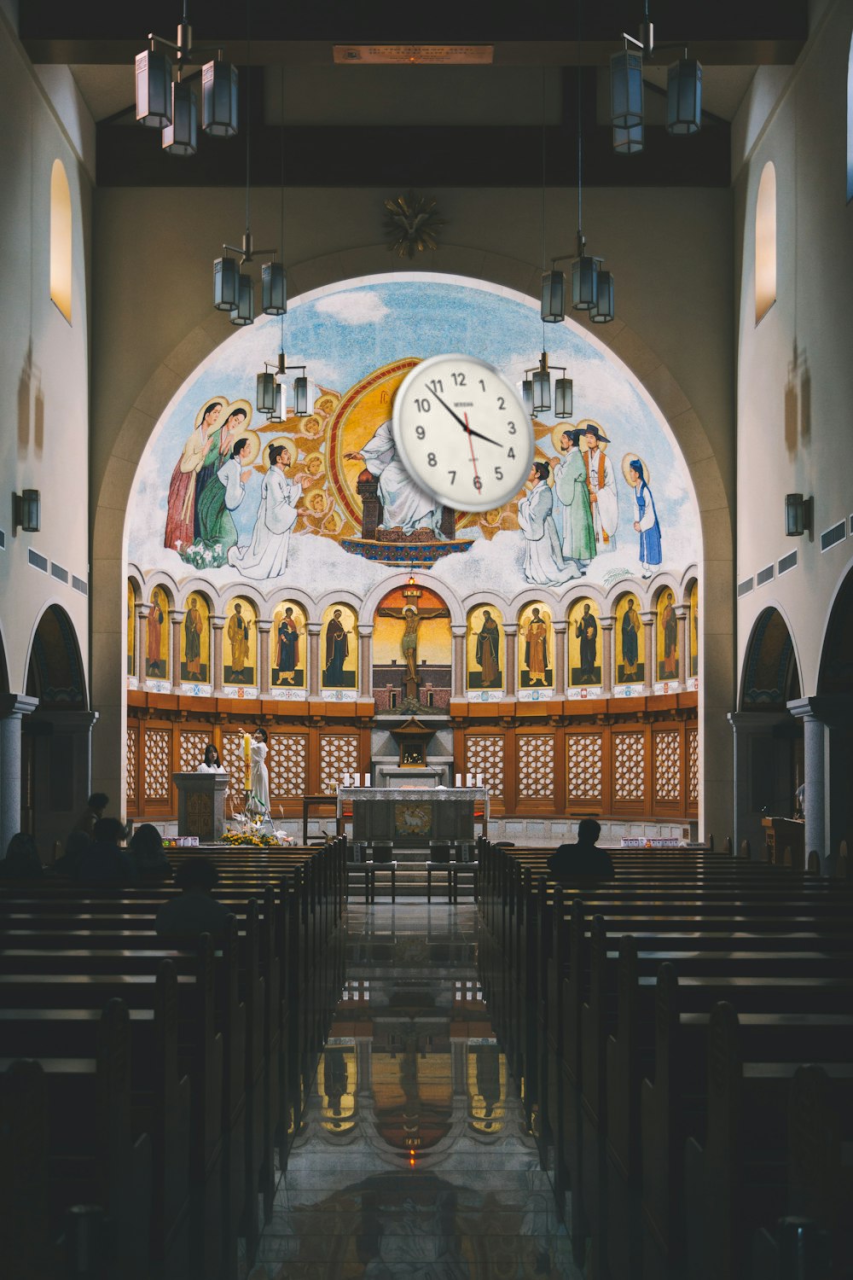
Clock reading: h=3 m=53 s=30
